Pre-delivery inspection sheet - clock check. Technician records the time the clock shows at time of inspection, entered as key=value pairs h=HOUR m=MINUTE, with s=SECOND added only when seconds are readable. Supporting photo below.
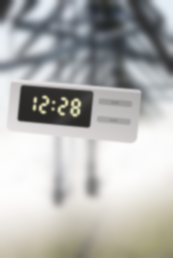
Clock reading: h=12 m=28
